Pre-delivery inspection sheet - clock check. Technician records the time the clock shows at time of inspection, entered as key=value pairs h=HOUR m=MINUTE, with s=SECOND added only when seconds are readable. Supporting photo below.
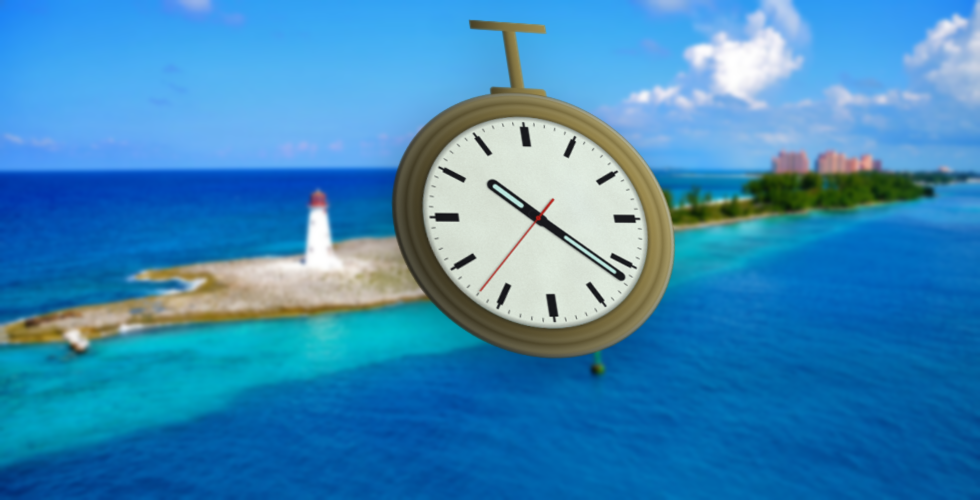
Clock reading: h=10 m=21 s=37
